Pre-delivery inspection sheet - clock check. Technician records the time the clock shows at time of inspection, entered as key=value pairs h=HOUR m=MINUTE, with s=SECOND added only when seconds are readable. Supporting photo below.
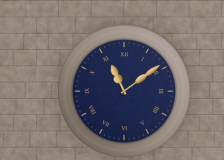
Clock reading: h=11 m=9
